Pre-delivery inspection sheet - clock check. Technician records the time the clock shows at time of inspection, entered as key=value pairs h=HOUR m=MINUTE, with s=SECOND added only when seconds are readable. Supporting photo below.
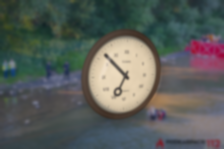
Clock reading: h=6 m=52
